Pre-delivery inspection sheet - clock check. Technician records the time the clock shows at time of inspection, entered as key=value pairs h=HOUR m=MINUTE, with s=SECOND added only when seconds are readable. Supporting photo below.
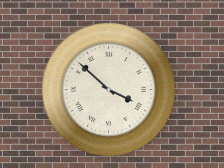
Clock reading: h=3 m=52
